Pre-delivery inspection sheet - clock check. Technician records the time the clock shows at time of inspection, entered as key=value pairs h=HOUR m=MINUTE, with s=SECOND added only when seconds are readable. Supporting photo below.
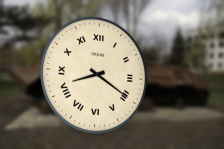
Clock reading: h=8 m=20
